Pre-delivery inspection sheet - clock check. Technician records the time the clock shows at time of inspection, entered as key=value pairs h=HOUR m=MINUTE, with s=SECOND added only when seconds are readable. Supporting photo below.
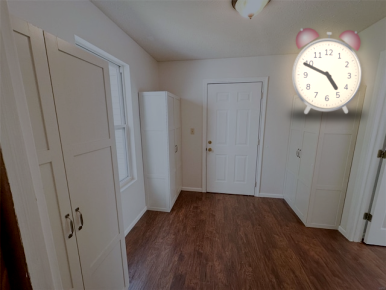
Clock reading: h=4 m=49
